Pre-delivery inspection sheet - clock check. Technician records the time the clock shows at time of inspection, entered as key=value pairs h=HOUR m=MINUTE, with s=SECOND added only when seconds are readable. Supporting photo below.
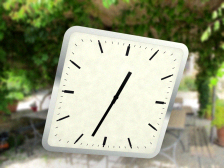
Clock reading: h=12 m=33
